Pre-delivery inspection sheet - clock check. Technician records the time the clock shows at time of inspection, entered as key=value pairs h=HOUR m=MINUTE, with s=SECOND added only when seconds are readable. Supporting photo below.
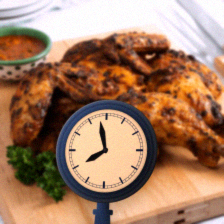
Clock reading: h=7 m=58
